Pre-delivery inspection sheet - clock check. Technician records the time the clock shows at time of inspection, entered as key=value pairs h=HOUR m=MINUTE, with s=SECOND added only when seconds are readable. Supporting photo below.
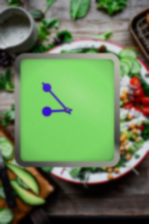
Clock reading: h=8 m=53
